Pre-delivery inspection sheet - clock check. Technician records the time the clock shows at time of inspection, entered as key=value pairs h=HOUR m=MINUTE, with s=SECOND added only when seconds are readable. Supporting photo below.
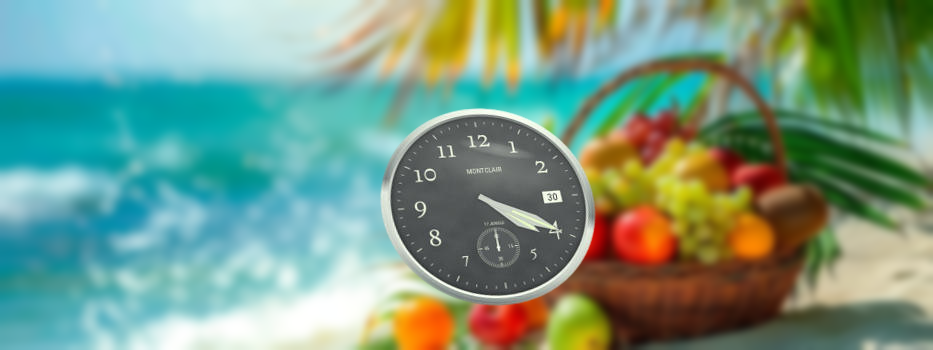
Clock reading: h=4 m=20
